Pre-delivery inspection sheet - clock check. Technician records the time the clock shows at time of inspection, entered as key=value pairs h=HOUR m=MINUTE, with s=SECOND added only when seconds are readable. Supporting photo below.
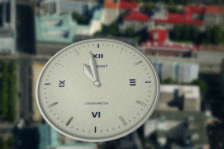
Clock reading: h=10 m=58
